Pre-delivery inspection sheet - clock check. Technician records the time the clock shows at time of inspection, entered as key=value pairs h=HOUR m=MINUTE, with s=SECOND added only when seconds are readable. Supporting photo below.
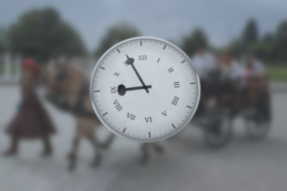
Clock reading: h=8 m=56
